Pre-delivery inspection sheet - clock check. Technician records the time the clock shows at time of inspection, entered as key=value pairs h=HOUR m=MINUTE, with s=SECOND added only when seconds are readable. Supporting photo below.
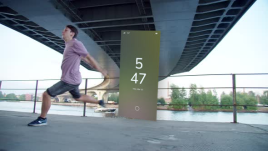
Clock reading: h=5 m=47
